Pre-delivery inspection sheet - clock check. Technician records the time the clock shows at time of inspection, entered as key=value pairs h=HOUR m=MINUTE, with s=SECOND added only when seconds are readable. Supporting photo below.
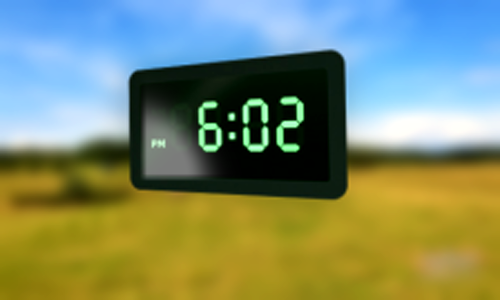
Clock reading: h=6 m=2
